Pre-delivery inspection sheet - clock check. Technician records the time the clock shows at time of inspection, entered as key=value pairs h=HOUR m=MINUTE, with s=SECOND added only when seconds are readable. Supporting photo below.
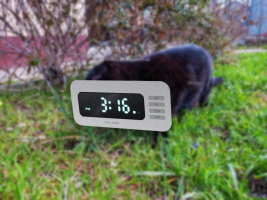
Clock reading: h=3 m=16
